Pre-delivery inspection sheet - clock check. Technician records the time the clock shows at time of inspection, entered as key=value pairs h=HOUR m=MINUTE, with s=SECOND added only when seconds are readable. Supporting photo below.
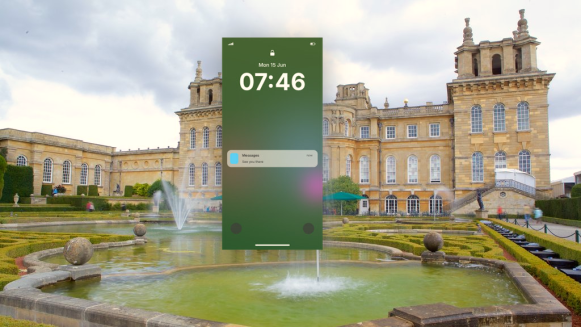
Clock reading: h=7 m=46
